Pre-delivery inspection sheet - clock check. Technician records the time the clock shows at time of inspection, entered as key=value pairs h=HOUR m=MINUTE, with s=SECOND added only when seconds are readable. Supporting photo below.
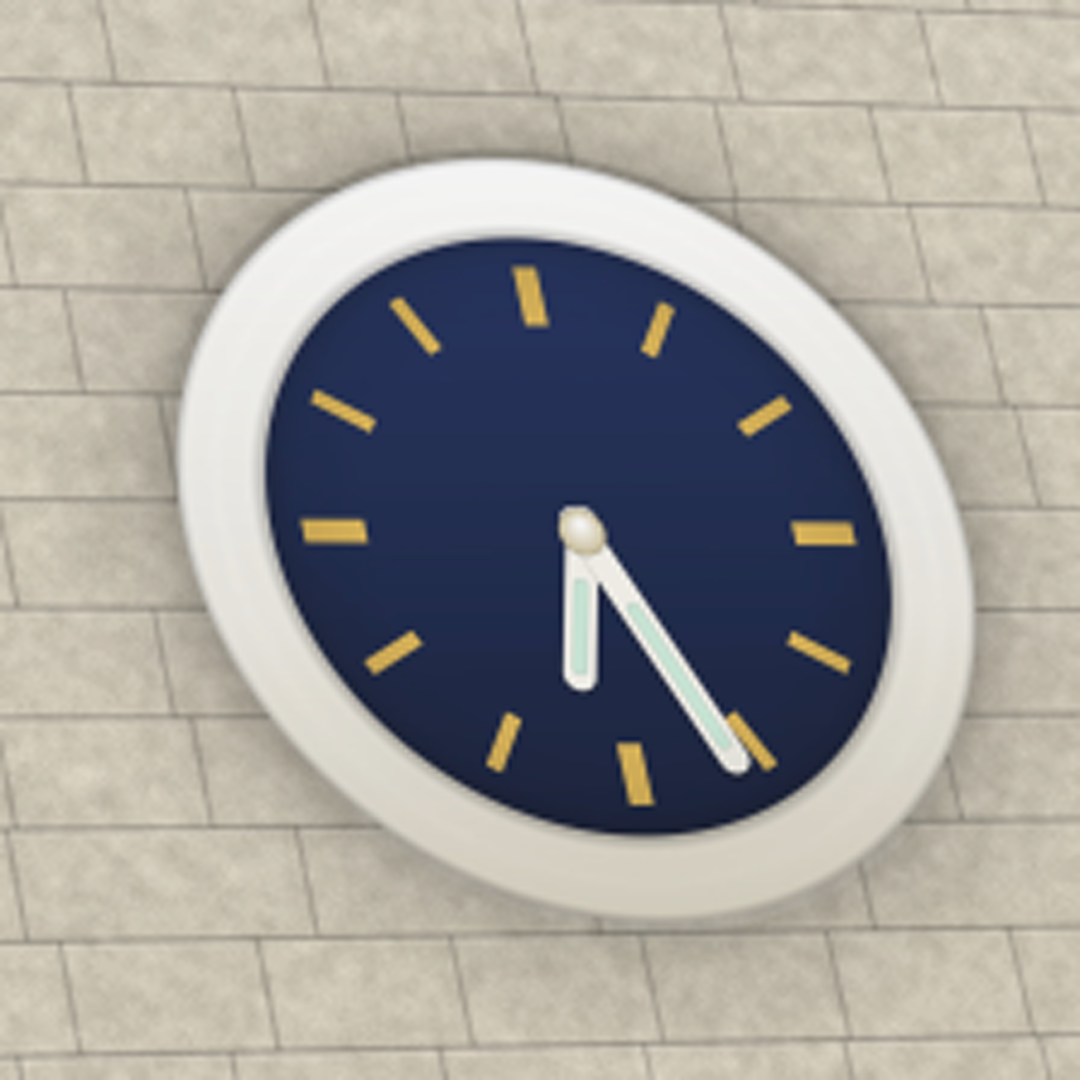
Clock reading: h=6 m=26
